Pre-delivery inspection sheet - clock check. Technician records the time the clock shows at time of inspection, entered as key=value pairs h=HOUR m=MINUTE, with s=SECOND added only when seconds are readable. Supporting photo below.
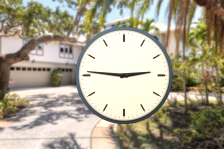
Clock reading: h=2 m=46
